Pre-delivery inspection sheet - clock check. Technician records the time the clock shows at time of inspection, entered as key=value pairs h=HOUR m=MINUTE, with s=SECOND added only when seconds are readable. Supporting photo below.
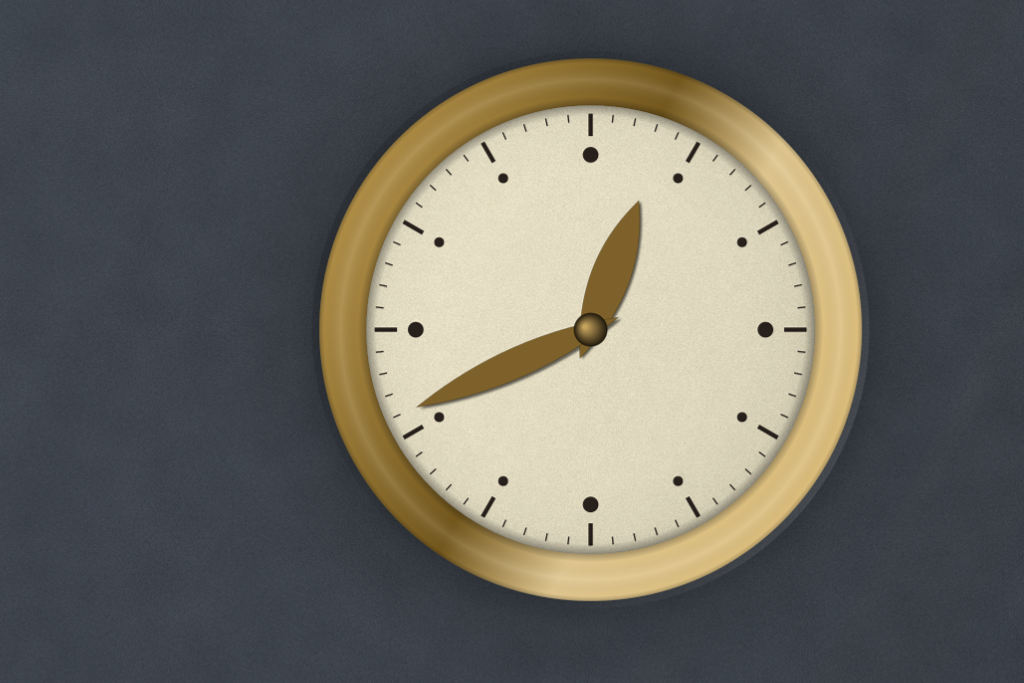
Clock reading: h=12 m=41
